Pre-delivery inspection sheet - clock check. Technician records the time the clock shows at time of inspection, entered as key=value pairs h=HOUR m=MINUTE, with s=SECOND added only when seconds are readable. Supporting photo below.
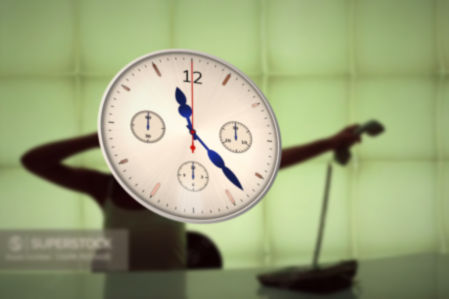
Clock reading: h=11 m=23
